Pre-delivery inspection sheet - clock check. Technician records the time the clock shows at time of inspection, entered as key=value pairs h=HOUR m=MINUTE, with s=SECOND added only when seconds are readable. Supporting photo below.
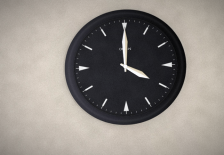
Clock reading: h=4 m=0
